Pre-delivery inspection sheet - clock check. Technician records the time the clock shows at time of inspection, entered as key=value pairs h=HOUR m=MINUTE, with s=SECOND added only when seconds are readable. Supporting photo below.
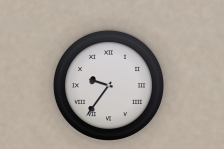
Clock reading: h=9 m=36
